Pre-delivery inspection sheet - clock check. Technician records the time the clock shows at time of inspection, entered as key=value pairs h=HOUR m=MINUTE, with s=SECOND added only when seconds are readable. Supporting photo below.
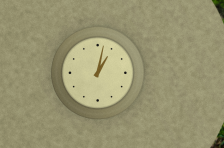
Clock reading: h=1 m=2
